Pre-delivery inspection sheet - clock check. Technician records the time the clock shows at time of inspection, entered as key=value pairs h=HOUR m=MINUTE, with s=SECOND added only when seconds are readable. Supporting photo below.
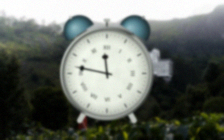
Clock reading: h=11 m=47
